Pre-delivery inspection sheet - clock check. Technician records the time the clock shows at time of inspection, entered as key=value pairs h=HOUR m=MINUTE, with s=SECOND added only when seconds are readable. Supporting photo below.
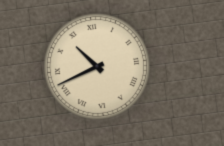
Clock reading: h=10 m=42
